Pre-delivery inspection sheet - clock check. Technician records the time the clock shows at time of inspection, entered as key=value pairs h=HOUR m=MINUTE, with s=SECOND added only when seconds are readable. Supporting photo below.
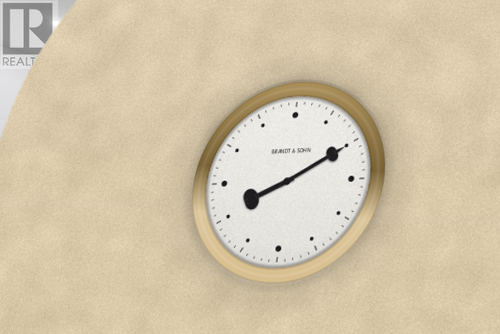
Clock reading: h=8 m=10
